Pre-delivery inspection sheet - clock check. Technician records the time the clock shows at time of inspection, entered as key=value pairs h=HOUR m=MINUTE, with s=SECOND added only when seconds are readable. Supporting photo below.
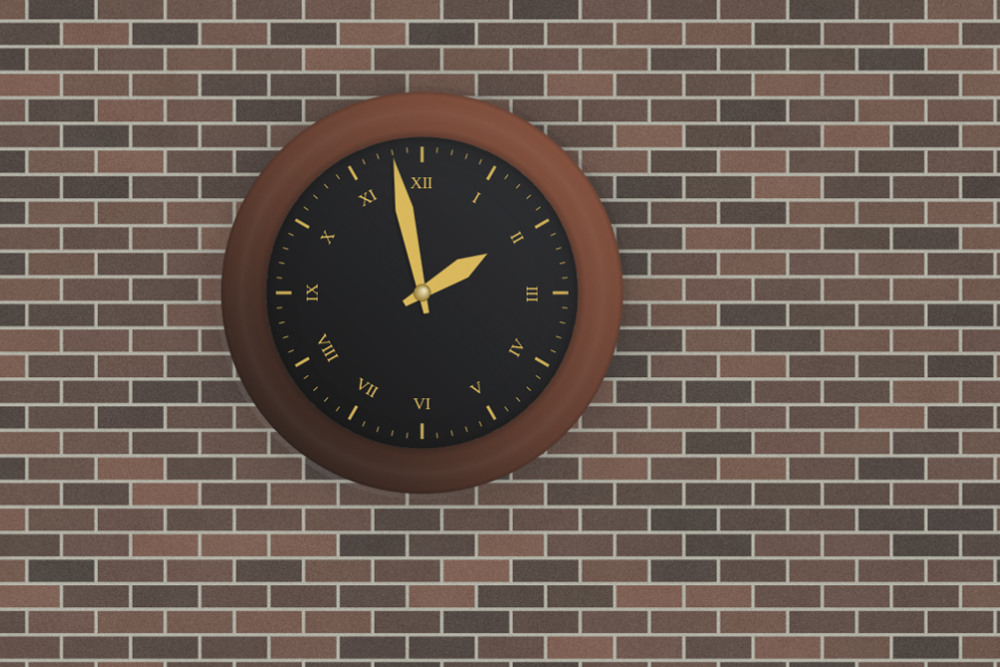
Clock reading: h=1 m=58
